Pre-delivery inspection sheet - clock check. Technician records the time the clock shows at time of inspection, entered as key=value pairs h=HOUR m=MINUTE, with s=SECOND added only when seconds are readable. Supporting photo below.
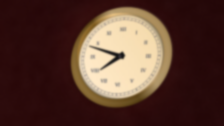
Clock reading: h=7 m=48
